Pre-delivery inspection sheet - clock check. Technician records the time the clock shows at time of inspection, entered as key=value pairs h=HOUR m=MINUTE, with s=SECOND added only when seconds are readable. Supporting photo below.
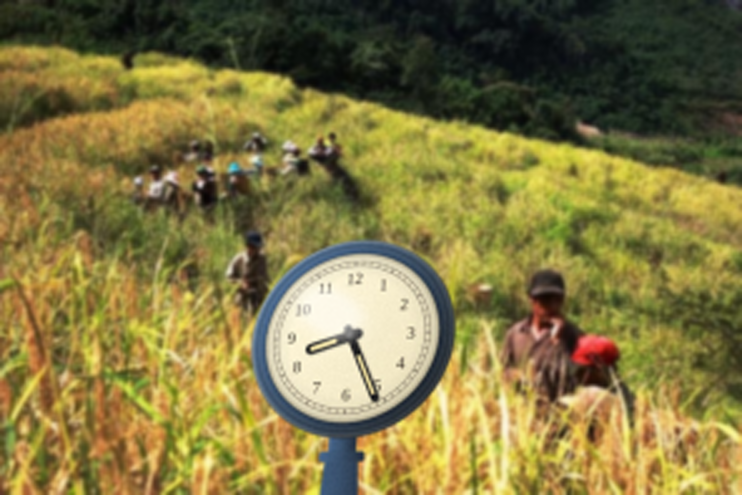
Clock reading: h=8 m=26
